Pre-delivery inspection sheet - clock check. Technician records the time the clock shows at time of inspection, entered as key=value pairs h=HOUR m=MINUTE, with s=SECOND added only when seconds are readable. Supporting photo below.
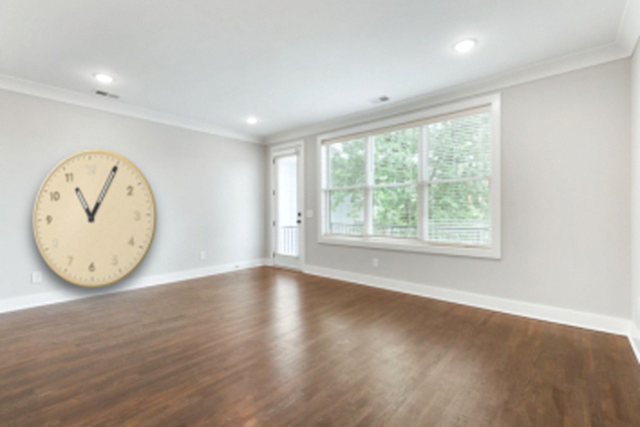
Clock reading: h=11 m=5
